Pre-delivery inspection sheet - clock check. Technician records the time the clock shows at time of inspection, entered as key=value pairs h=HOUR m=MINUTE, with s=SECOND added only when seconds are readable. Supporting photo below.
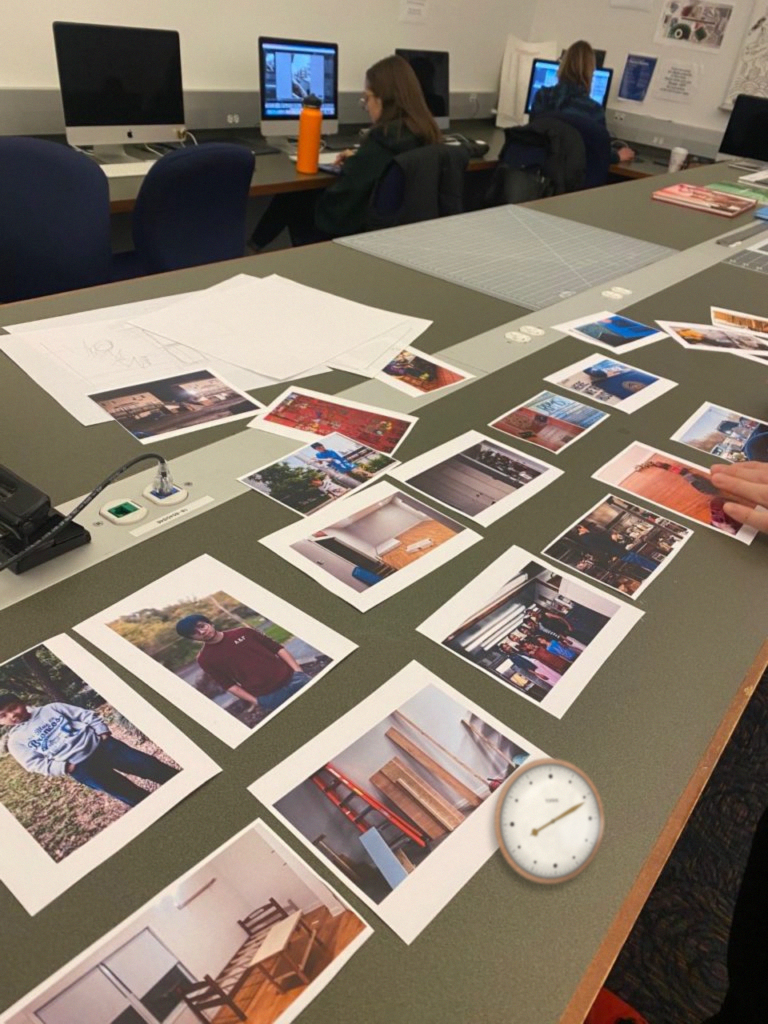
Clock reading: h=8 m=11
